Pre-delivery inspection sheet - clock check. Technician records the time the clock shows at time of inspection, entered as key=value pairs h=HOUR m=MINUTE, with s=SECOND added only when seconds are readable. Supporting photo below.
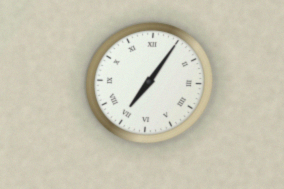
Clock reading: h=7 m=5
